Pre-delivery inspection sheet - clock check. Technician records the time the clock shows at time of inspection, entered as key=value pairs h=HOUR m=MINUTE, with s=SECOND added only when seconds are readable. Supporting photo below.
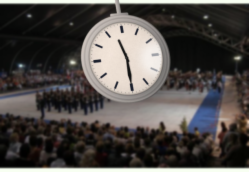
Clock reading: h=11 m=30
